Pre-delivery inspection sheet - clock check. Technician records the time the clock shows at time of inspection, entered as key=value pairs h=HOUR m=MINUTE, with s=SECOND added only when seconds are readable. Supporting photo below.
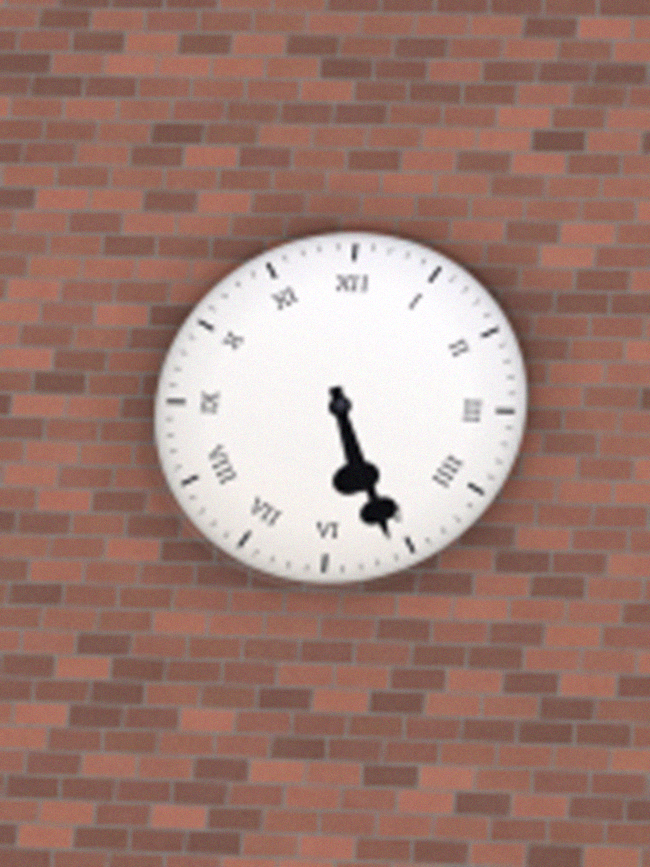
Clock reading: h=5 m=26
